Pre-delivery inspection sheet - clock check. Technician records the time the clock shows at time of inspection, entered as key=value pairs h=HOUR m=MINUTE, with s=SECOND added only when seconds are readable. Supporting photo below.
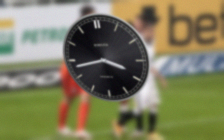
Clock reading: h=3 m=43
